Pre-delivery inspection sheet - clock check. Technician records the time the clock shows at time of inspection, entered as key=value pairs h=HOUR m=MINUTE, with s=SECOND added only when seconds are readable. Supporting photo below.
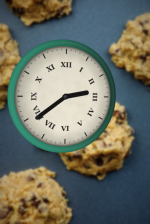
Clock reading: h=2 m=39
